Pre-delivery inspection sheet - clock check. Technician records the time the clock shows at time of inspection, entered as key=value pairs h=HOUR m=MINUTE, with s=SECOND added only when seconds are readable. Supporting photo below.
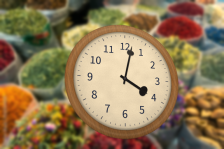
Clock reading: h=4 m=2
